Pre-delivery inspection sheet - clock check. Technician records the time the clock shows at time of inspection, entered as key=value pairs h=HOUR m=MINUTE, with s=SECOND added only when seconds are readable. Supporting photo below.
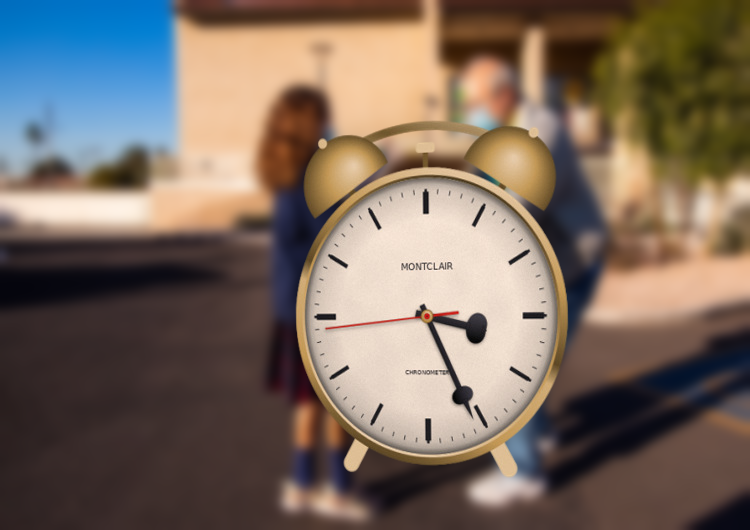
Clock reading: h=3 m=25 s=44
